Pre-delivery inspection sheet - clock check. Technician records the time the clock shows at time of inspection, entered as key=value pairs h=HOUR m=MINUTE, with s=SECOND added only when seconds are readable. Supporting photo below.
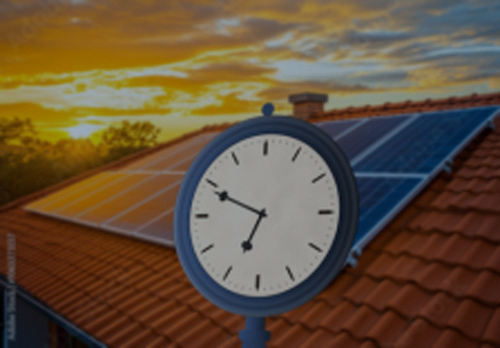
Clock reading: h=6 m=49
